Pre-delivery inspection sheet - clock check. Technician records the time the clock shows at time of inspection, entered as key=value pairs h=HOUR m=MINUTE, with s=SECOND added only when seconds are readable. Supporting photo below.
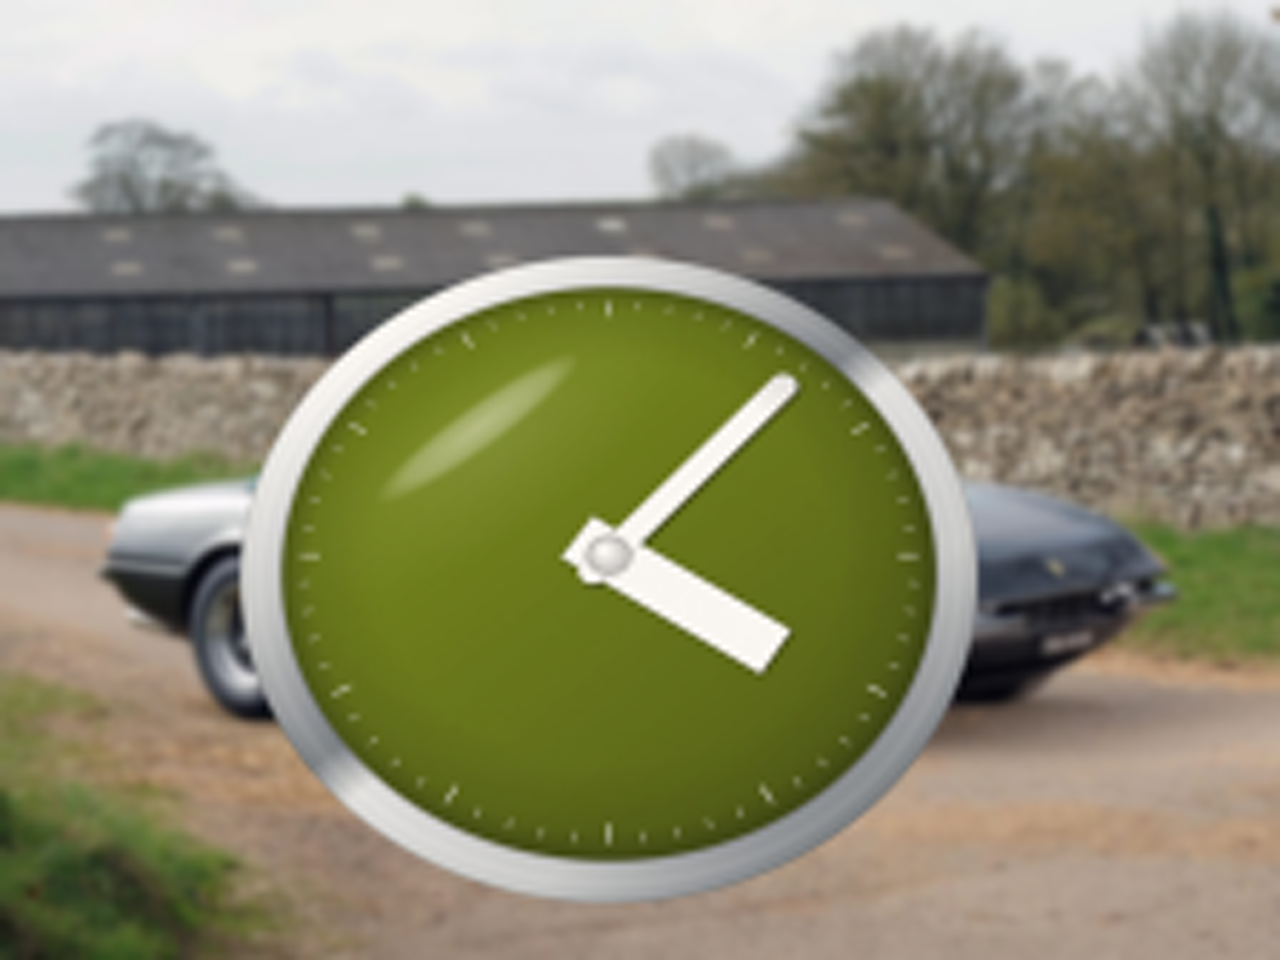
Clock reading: h=4 m=7
